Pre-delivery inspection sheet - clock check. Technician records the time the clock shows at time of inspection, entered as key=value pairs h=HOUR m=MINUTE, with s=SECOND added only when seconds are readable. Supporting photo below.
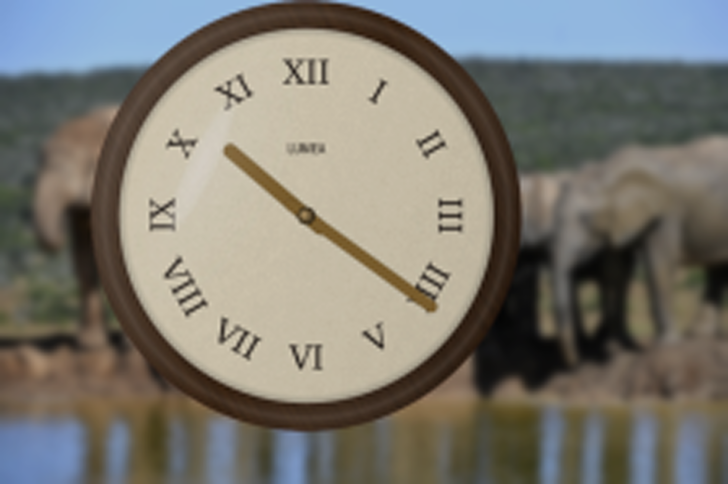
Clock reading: h=10 m=21
